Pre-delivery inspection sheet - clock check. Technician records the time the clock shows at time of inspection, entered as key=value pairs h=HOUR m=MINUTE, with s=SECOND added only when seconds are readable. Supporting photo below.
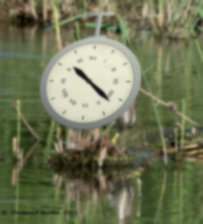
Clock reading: h=10 m=22
